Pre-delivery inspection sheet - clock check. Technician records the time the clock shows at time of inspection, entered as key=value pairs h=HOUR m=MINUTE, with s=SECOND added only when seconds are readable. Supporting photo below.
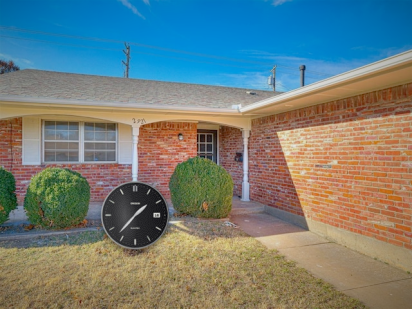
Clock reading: h=1 m=37
